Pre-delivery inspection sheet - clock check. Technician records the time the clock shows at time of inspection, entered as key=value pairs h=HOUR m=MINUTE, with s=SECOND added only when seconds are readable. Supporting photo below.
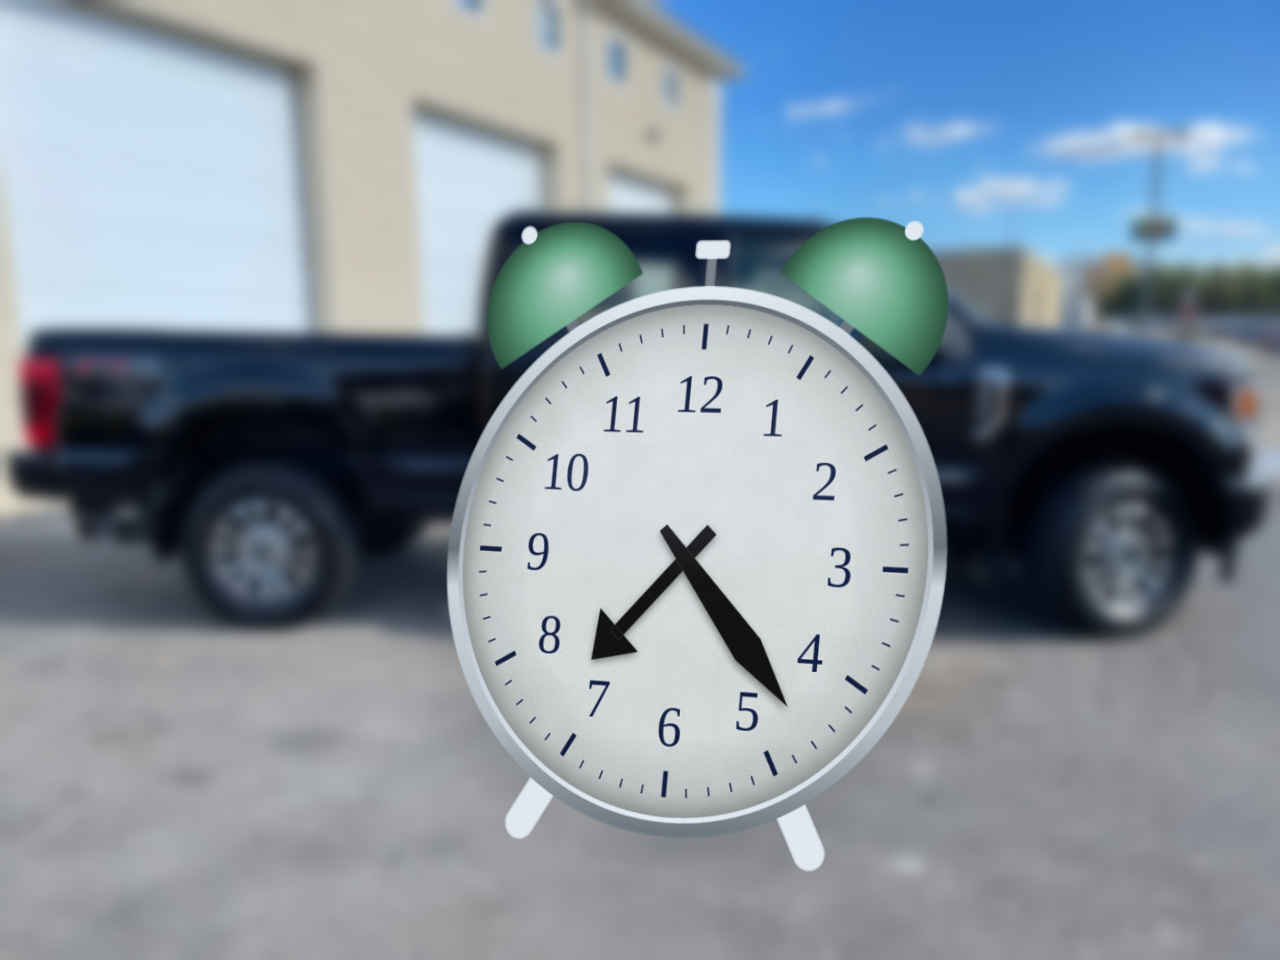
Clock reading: h=7 m=23
